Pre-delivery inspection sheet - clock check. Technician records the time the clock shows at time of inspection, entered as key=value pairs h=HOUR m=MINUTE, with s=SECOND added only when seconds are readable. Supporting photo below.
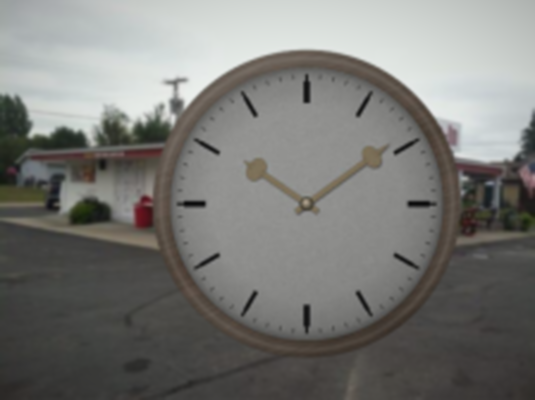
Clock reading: h=10 m=9
